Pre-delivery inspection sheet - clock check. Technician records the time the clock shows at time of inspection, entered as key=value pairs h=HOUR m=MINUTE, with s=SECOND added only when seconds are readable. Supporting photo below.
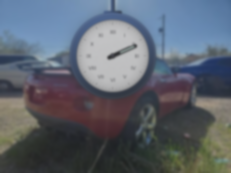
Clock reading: h=2 m=11
